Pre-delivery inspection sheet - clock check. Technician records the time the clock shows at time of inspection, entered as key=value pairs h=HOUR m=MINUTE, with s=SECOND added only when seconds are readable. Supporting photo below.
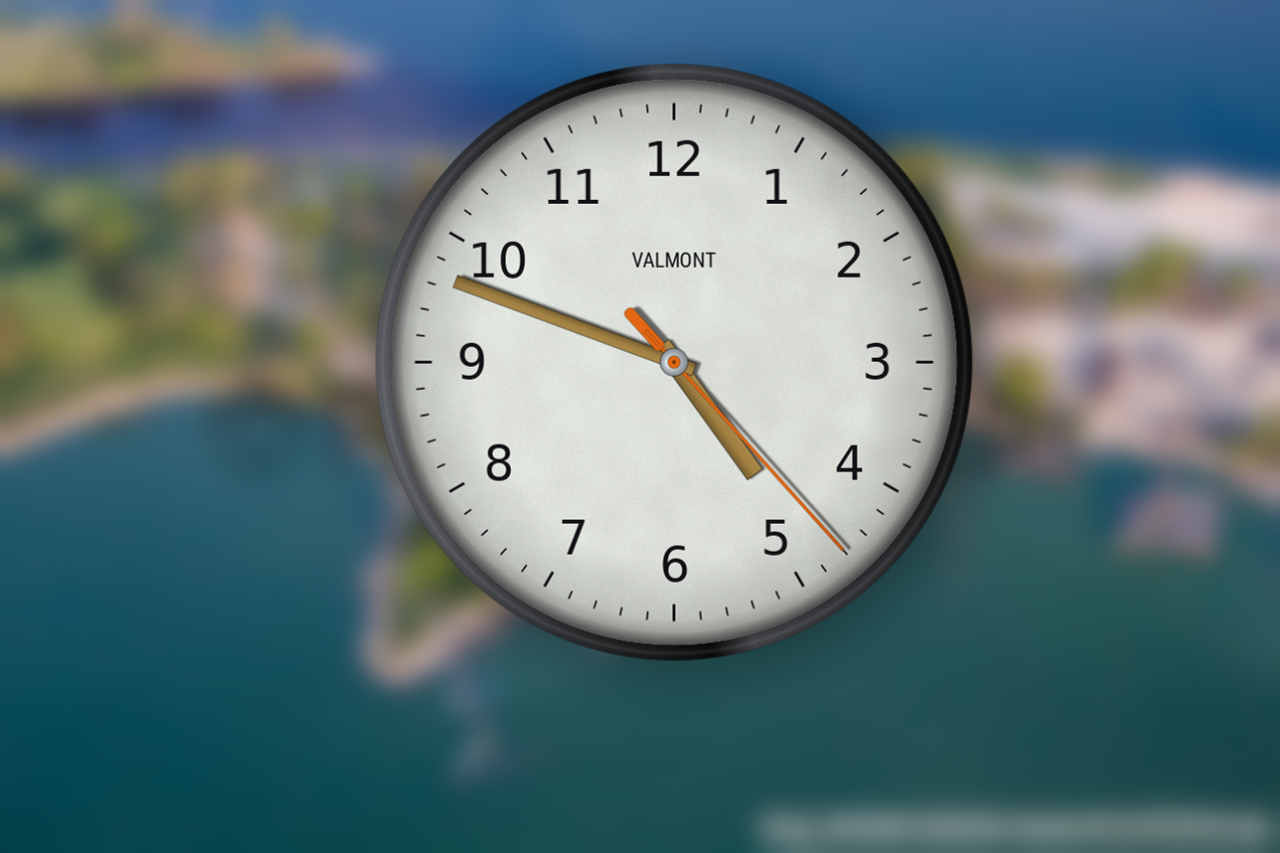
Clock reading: h=4 m=48 s=23
